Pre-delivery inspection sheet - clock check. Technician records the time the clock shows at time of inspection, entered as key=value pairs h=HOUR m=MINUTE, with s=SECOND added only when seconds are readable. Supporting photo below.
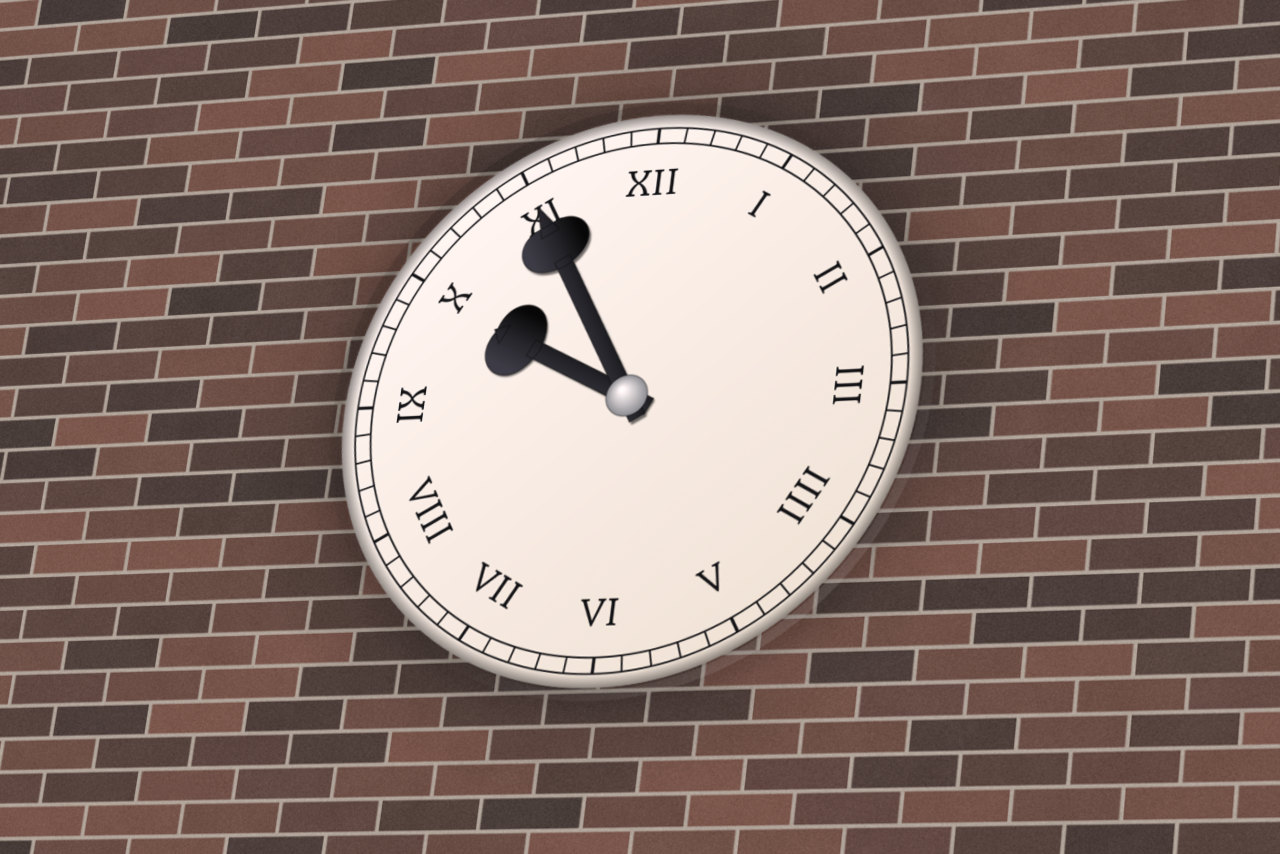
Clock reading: h=9 m=55
